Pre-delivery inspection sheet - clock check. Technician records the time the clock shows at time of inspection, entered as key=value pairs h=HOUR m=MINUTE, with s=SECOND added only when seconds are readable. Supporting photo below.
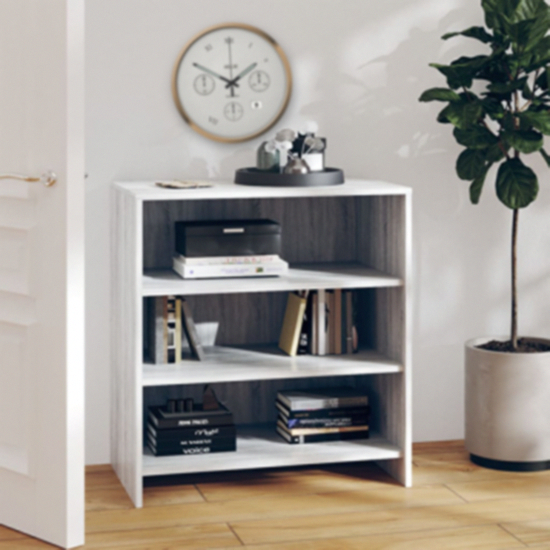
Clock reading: h=1 m=50
